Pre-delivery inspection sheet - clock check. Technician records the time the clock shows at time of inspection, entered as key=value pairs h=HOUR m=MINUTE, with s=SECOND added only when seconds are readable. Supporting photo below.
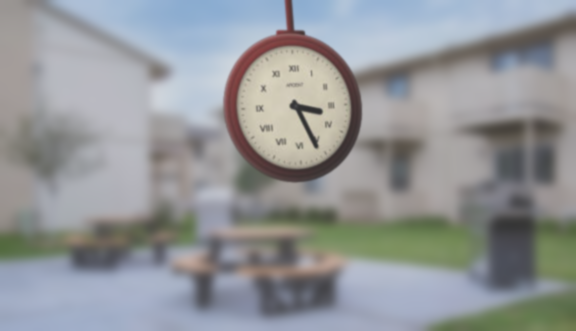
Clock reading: h=3 m=26
